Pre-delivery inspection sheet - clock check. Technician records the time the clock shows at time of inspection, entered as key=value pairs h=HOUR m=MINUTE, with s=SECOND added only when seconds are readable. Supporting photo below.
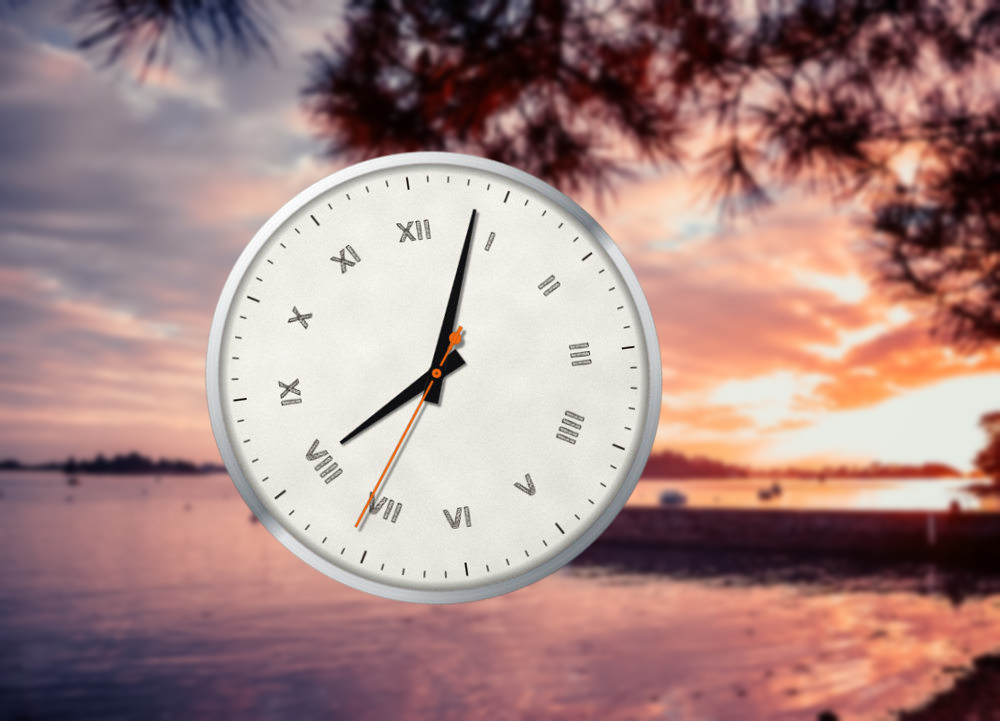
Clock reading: h=8 m=3 s=36
